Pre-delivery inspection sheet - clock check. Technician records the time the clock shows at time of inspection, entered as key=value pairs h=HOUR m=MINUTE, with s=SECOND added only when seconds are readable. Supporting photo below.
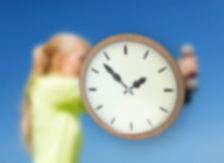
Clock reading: h=1 m=53
